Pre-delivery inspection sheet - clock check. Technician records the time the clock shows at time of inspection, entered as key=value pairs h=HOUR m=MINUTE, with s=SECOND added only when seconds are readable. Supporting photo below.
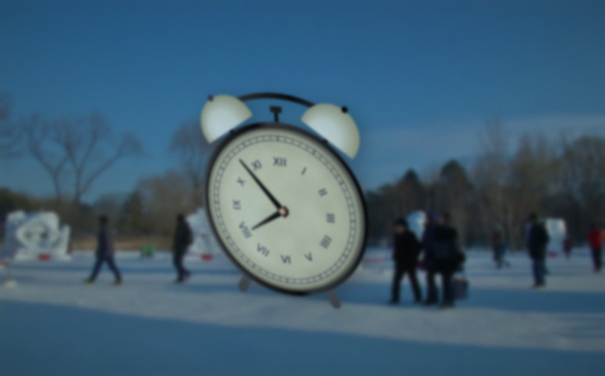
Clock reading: h=7 m=53
